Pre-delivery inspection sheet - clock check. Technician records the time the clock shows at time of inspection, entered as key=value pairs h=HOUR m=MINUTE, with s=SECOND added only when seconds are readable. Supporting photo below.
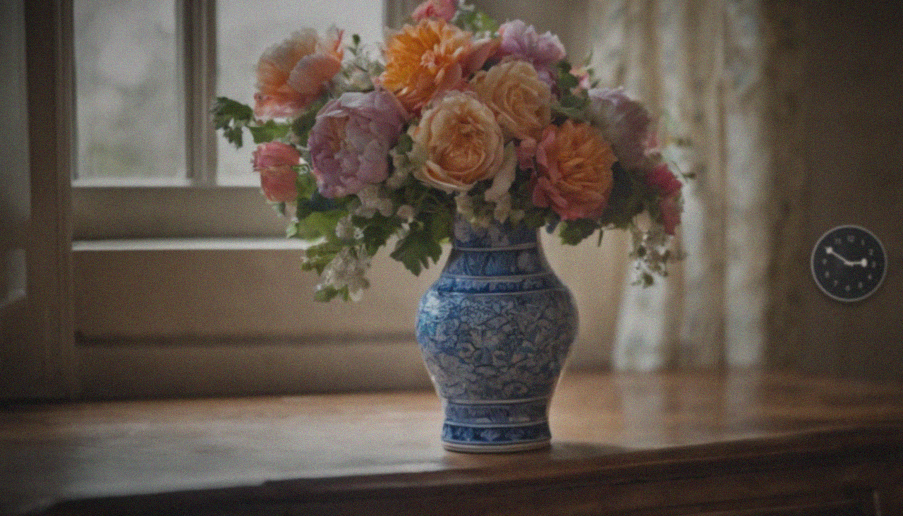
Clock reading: h=2 m=50
